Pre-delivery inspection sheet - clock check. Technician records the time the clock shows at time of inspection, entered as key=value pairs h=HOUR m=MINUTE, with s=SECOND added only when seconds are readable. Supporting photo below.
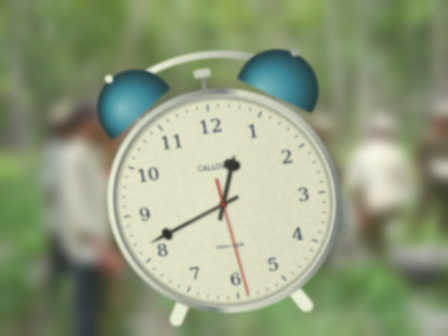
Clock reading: h=12 m=41 s=29
